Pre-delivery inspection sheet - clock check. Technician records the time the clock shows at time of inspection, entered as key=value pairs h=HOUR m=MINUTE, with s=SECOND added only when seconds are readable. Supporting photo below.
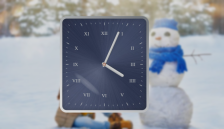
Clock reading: h=4 m=4
